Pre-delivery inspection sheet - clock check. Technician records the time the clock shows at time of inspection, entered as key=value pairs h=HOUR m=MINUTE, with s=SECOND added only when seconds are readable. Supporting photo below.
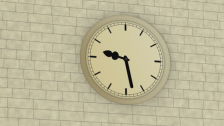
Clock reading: h=9 m=28
